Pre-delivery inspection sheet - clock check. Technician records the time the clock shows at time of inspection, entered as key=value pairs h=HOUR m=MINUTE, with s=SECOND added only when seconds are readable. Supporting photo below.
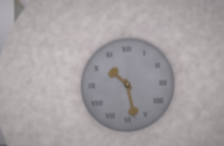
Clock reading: h=10 m=28
